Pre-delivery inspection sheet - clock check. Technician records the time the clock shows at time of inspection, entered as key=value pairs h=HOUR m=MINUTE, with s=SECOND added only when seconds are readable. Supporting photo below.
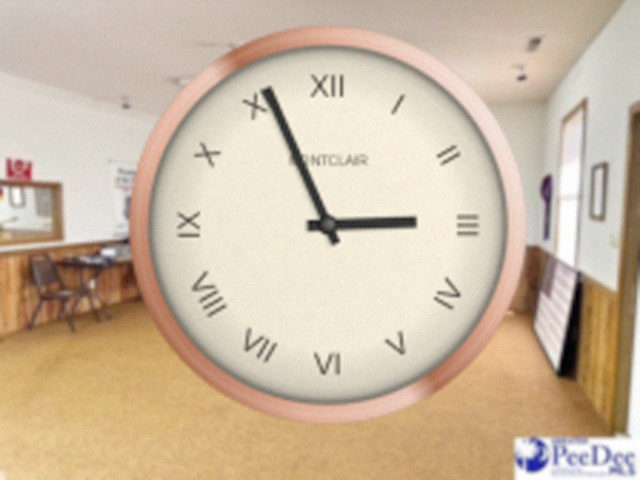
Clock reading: h=2 m=56
